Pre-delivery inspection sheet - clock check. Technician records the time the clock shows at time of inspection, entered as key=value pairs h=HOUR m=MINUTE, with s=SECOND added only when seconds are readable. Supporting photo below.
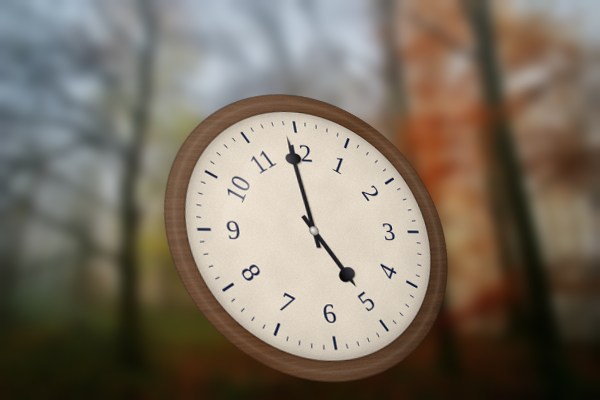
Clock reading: h=4 m=59
